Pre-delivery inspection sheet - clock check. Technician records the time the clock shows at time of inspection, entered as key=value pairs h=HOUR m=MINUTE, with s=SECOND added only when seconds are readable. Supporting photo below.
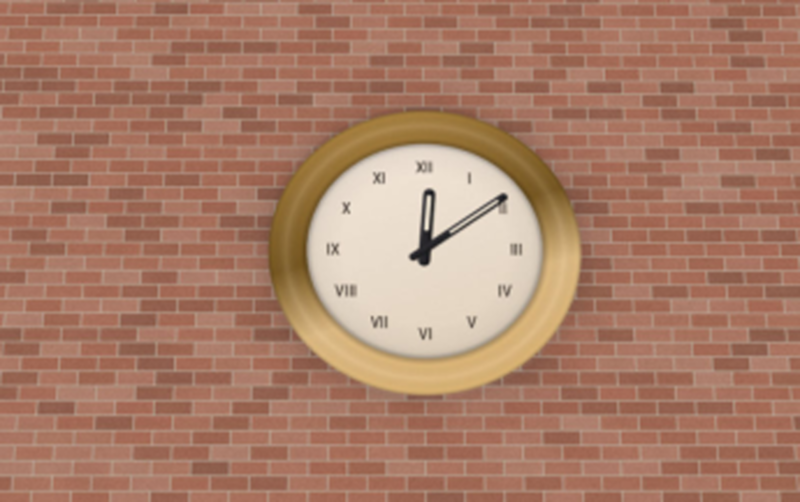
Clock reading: h=12 m=9
